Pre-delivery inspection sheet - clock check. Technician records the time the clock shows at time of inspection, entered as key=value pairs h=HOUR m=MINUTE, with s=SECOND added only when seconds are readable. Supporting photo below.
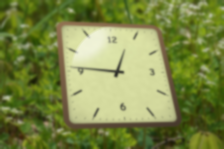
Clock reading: h=12 m=46
